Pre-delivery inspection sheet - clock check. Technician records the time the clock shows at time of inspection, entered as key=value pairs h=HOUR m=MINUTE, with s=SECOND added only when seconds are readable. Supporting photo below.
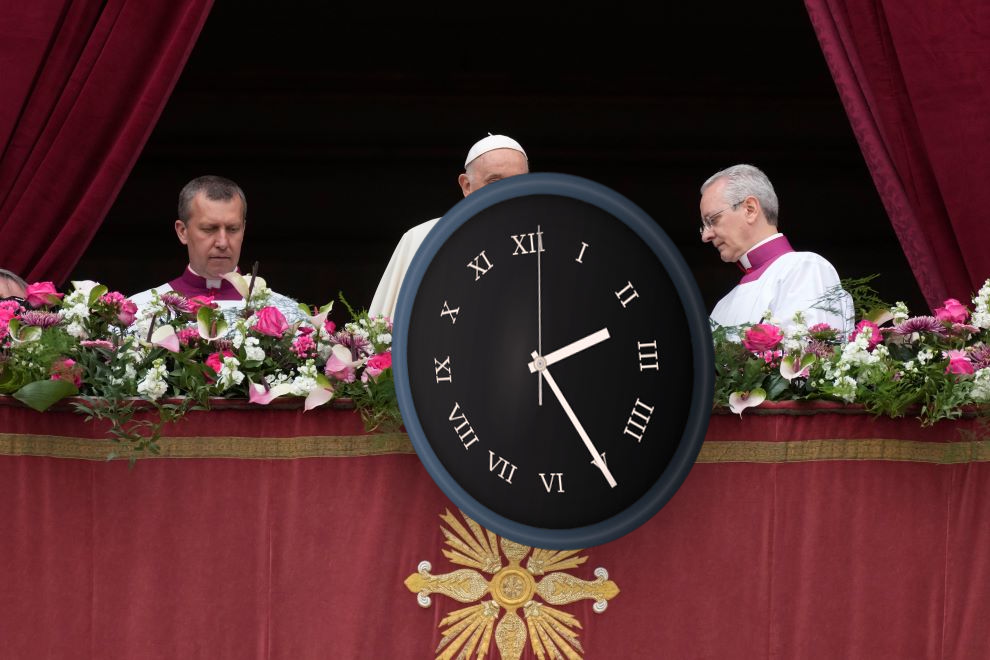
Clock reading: h=2 m=25 s=1
